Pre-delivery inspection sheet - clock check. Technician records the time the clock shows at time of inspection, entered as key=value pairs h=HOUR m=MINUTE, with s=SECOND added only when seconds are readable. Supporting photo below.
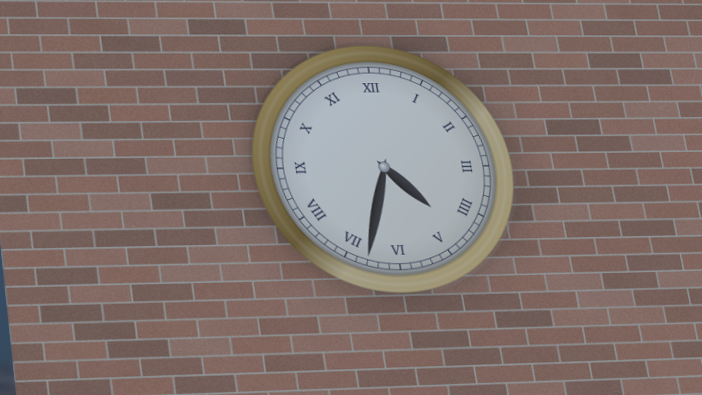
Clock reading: h=4 m=33
